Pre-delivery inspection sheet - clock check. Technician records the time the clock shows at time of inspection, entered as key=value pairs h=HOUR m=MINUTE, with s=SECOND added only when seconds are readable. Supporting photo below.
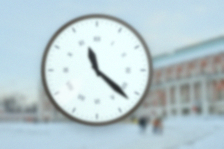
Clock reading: h=11 m=22
